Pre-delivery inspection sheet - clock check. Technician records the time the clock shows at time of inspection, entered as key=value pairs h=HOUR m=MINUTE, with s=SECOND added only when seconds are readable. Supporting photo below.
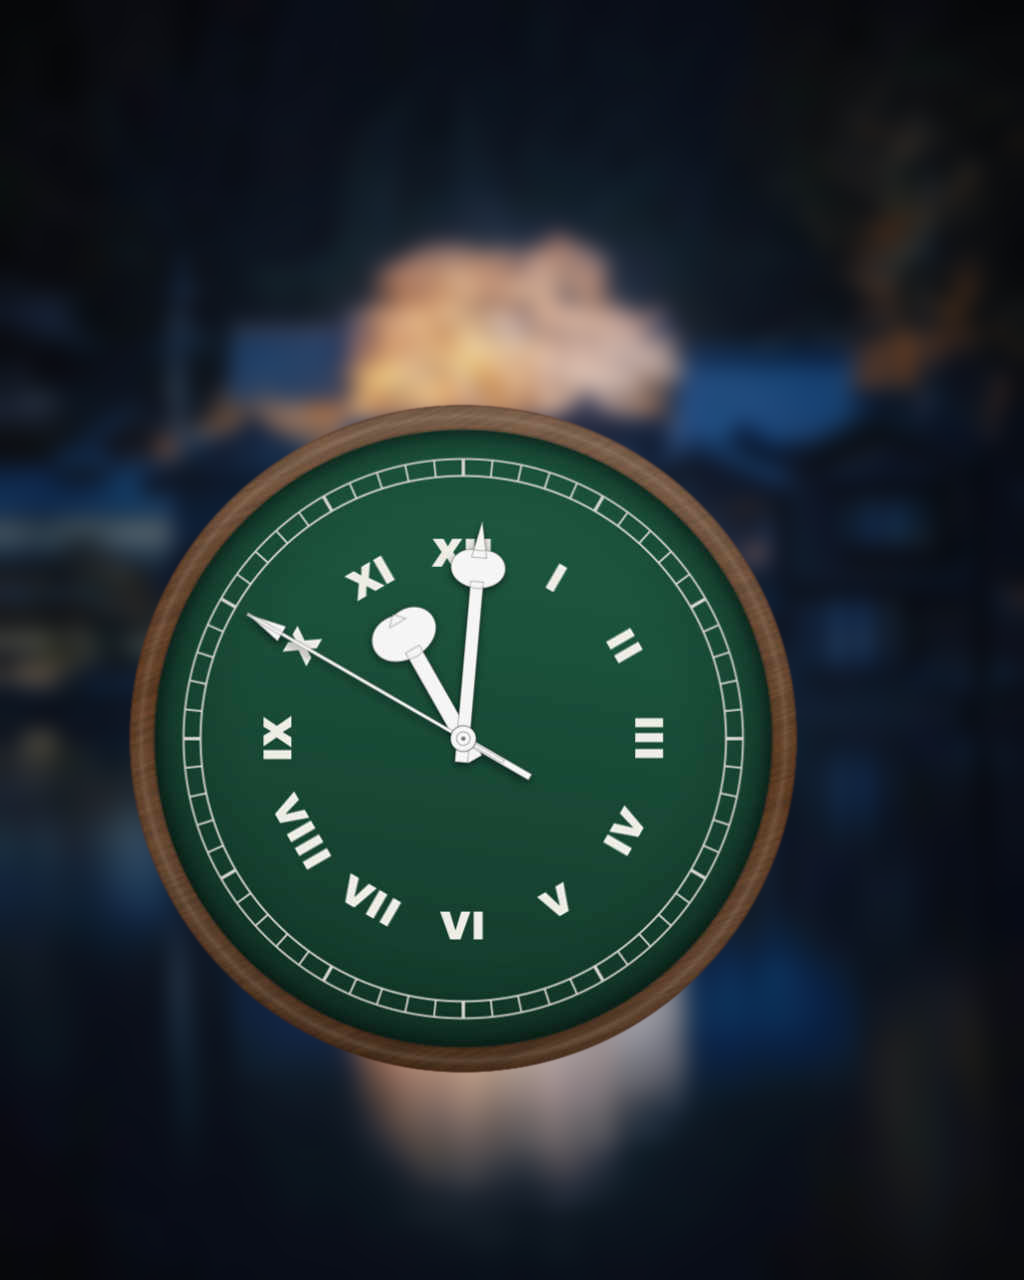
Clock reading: h=11 m=0 s=50
